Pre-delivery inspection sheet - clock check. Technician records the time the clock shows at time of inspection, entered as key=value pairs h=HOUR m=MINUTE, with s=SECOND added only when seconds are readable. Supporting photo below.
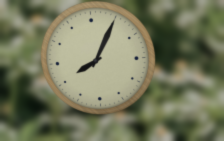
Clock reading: h=8 m=5
